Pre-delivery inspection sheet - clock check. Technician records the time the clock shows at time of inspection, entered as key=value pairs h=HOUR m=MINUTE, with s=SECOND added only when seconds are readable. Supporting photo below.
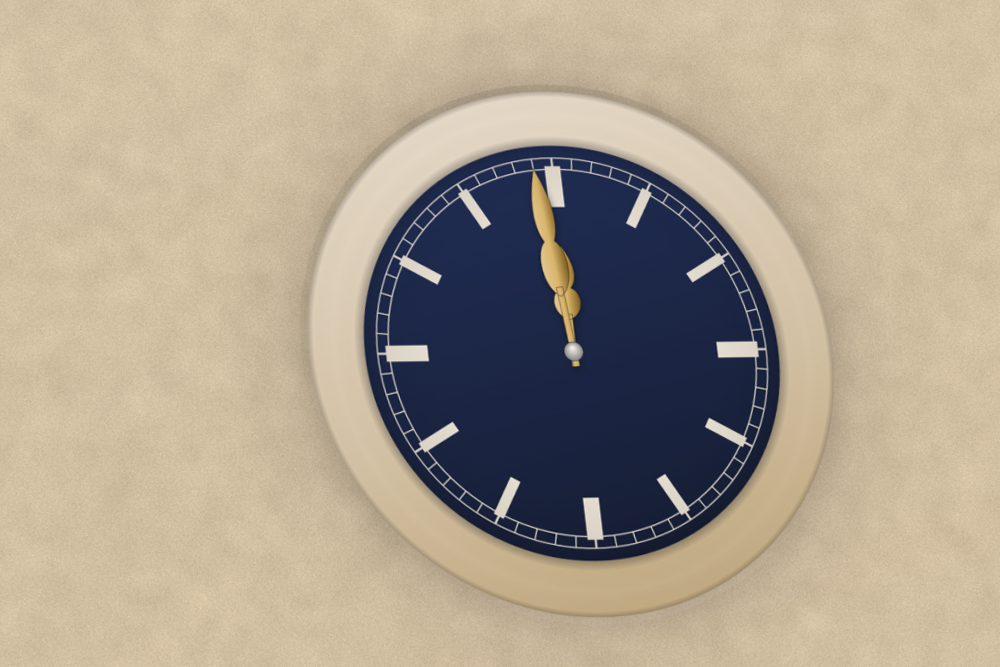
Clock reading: h=11 m=59
